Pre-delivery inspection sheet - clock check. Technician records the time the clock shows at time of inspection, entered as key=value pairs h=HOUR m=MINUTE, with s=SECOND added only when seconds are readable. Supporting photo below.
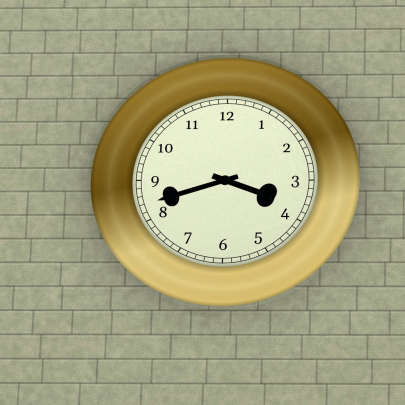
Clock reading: h=3 m=42
